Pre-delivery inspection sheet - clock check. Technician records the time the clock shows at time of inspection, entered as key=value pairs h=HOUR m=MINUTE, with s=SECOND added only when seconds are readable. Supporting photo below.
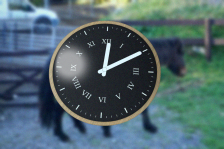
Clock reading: h=12 m=10
